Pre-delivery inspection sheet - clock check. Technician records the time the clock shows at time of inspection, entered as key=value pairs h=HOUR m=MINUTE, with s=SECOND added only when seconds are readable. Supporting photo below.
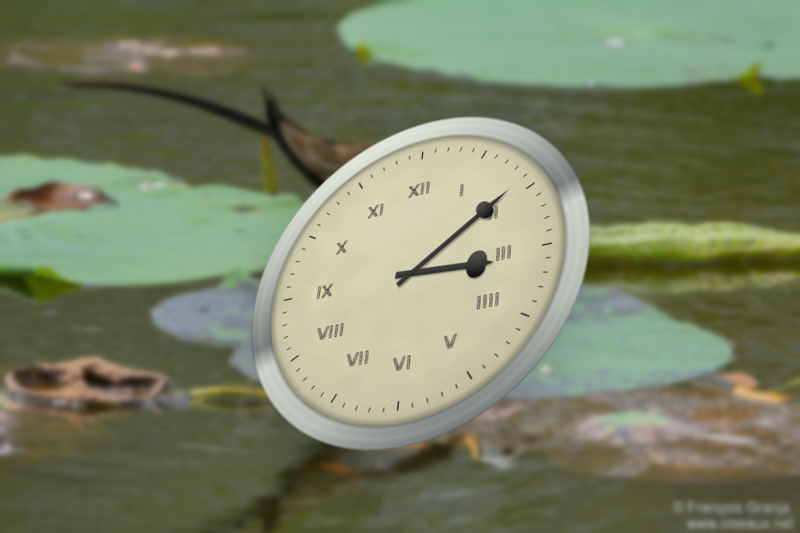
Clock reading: h=3 m=9
